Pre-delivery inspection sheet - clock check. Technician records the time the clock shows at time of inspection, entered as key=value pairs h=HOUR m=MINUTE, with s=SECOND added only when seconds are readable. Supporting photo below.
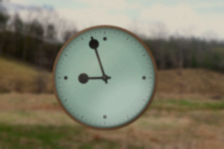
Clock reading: h=8 m=57
